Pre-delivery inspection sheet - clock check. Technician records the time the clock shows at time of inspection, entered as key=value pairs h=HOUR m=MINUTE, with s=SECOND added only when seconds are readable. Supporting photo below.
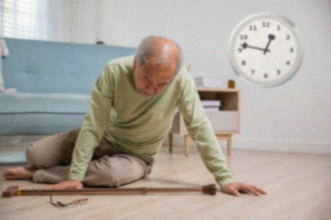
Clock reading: h=12 m=47
